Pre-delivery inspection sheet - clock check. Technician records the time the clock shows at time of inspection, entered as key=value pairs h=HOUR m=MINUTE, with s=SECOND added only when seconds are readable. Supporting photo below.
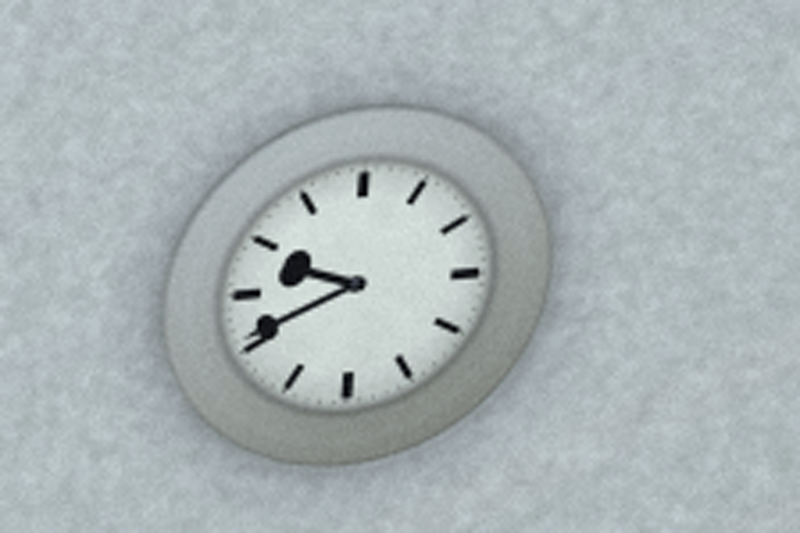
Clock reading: h=9 m=41
